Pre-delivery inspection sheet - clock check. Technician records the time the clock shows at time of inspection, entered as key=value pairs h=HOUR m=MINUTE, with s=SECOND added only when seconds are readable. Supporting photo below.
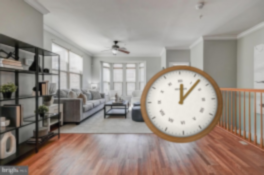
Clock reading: h=12 m=7
